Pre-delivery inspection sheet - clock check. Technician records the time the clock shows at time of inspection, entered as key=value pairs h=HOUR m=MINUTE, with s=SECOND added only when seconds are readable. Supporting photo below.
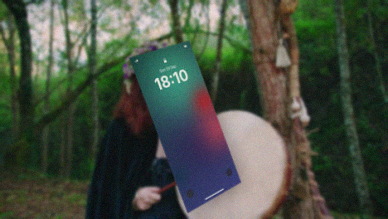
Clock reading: h=18 m=10
